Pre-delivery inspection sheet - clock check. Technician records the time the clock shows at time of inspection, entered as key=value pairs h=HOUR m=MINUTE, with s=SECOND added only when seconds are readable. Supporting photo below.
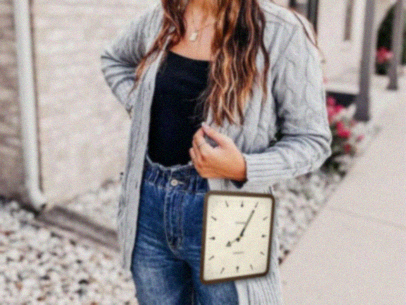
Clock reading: h=8 m=5
